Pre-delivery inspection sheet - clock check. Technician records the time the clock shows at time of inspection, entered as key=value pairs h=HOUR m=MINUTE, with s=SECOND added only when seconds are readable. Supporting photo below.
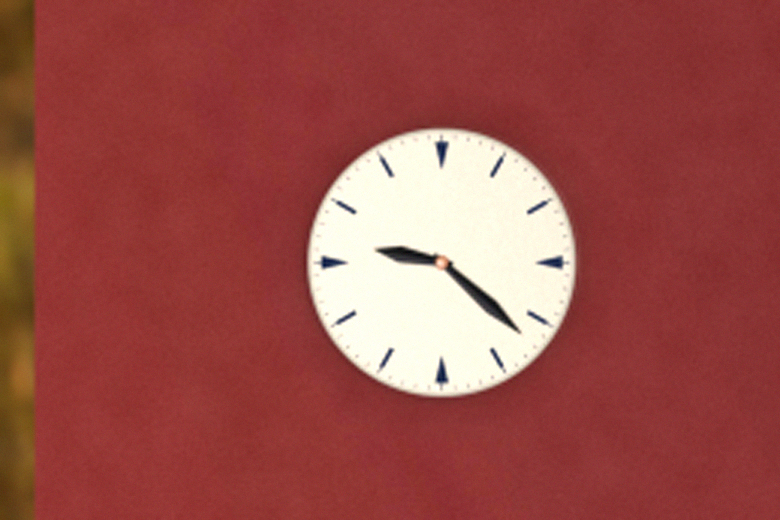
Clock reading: h=9 m=22
